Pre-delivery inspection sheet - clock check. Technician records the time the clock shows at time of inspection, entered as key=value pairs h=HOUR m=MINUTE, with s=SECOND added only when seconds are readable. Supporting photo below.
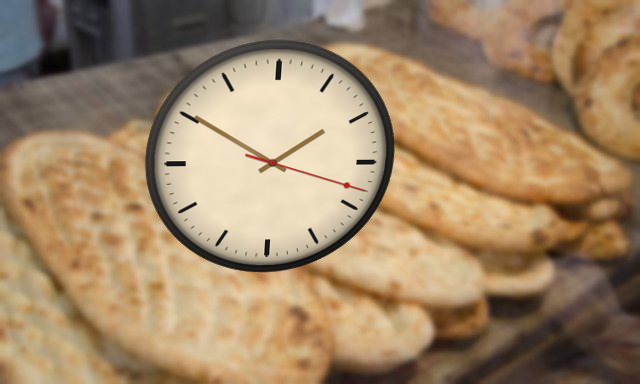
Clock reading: h=1 m=50 s=18
